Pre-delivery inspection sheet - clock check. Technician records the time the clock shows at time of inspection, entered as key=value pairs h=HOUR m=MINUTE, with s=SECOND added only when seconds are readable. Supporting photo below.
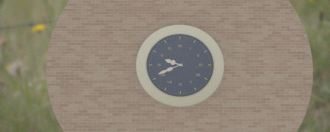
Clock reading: h=9 m=41
